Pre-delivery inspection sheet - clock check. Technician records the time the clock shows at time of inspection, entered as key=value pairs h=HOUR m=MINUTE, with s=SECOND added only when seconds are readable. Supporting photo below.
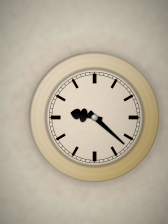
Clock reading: h=9 m=22
